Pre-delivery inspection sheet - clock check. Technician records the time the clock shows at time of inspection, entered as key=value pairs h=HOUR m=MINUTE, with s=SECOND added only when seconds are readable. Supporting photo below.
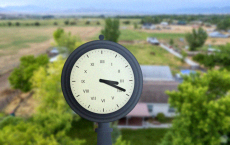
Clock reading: h=3 m=19
